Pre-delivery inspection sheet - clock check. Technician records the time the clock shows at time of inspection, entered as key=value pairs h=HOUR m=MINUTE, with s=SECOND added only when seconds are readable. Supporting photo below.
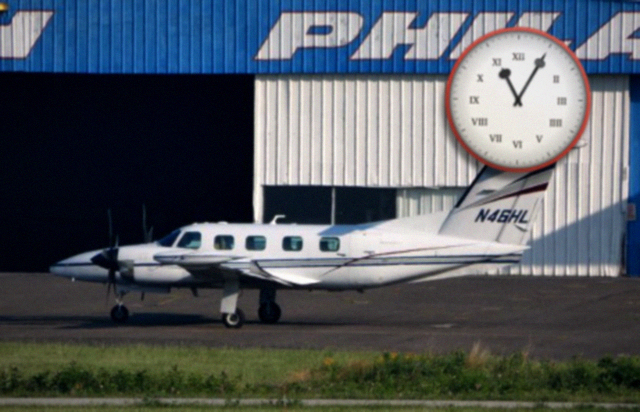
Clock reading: h=11 m=5
